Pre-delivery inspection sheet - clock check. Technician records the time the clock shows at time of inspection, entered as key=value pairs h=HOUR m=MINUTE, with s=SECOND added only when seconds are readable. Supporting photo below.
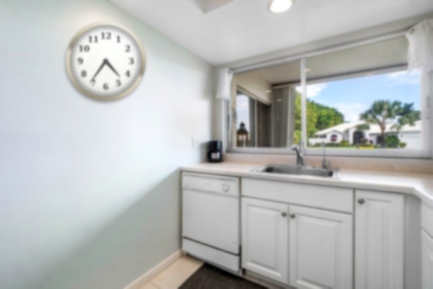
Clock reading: h=4 m=36
